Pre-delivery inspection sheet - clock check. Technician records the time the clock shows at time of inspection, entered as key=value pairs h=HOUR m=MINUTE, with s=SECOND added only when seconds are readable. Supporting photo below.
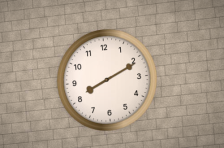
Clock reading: h=8 m=11
